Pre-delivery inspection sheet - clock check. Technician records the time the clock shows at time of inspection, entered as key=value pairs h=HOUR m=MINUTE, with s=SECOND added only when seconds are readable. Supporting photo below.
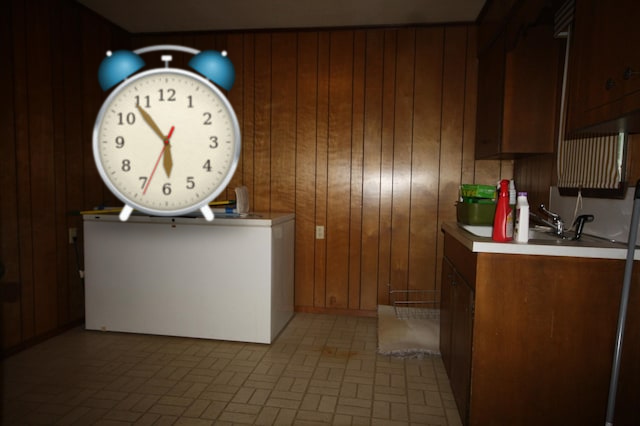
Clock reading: h=5 m=53 s=34
